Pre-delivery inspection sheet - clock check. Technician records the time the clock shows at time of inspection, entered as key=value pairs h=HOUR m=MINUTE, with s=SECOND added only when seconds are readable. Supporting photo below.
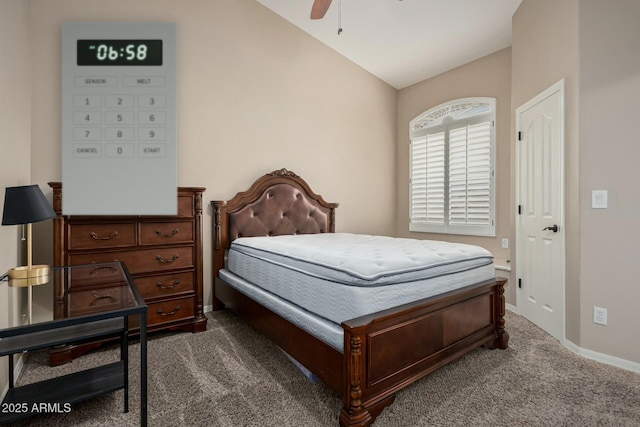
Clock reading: h=6 m=58
